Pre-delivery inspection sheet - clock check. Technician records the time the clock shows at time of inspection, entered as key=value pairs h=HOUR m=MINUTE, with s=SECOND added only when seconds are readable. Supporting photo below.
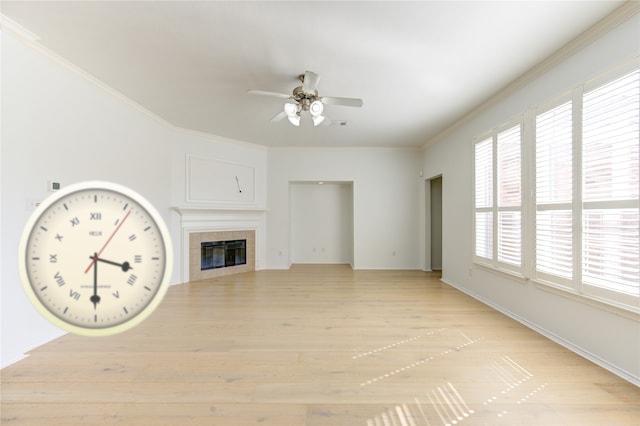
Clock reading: h=3 m=30 s=6
